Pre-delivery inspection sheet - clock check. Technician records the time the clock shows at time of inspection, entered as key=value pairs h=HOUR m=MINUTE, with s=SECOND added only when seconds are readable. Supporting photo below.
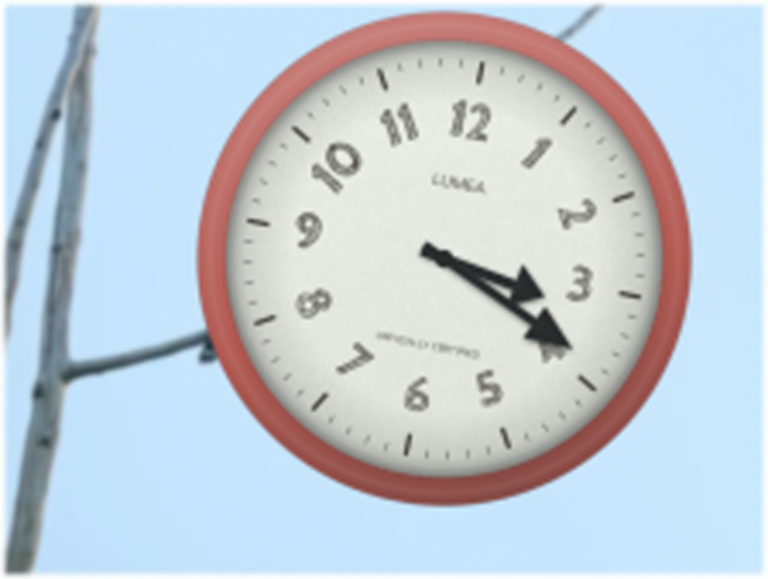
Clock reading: h=3 m=19
